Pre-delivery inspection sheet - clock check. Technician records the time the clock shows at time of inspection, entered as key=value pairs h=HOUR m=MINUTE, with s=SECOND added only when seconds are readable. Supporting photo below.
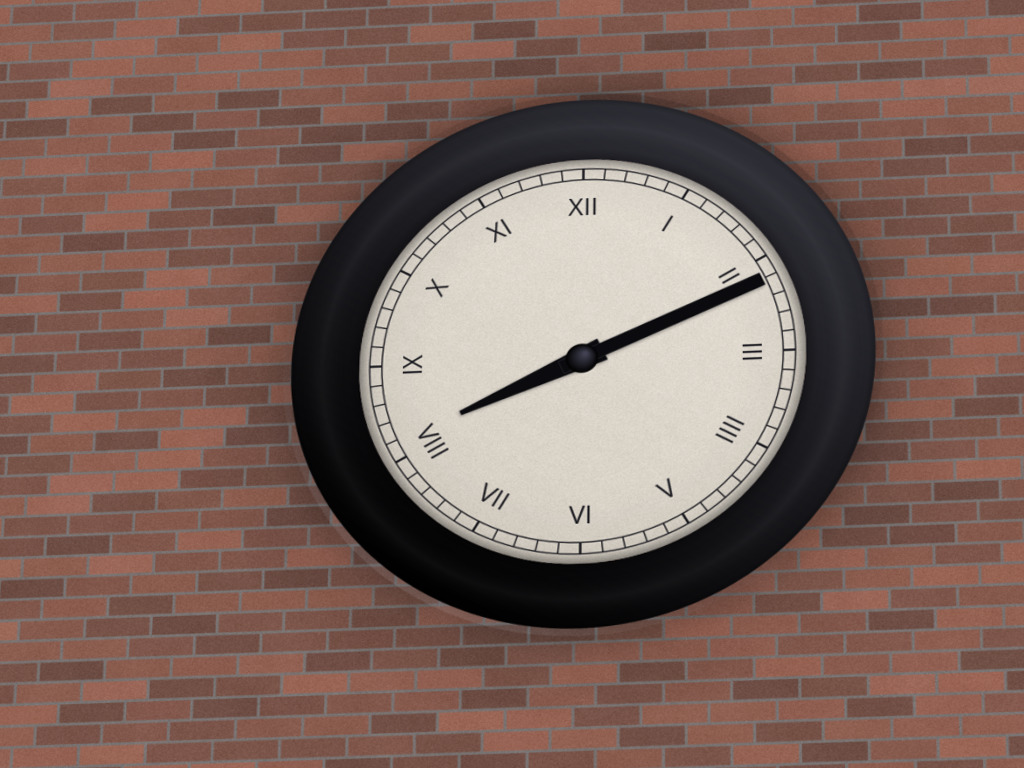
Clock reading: h=8 m=11
